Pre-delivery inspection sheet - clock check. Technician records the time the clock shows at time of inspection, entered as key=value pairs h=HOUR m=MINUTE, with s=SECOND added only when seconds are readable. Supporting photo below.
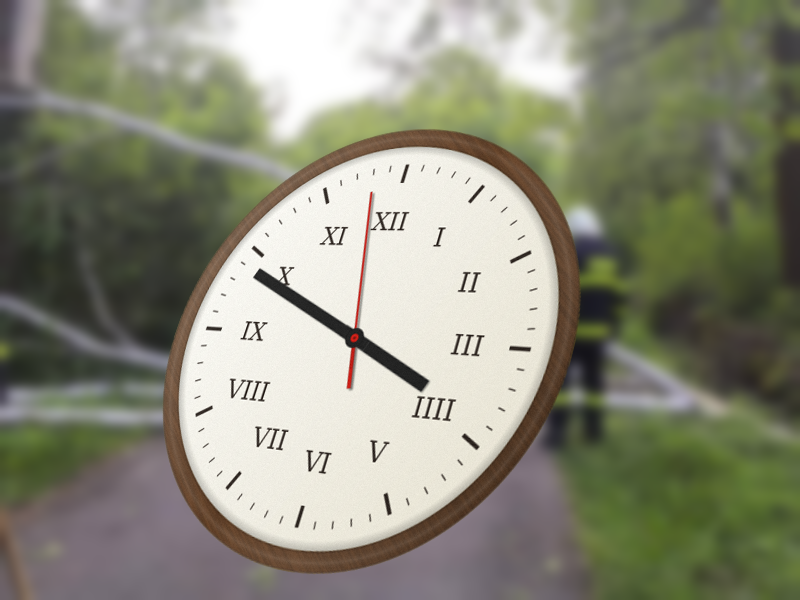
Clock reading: h=3 m=48 s=58
